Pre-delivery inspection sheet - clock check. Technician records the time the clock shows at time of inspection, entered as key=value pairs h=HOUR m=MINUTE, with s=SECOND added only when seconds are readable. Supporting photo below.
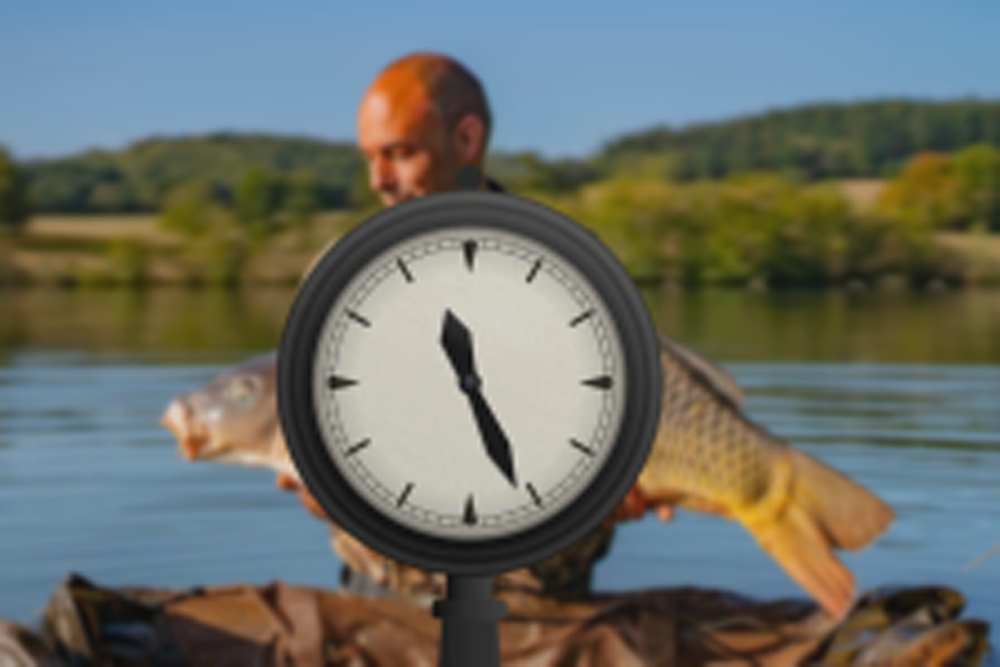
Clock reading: h=11 m=26
